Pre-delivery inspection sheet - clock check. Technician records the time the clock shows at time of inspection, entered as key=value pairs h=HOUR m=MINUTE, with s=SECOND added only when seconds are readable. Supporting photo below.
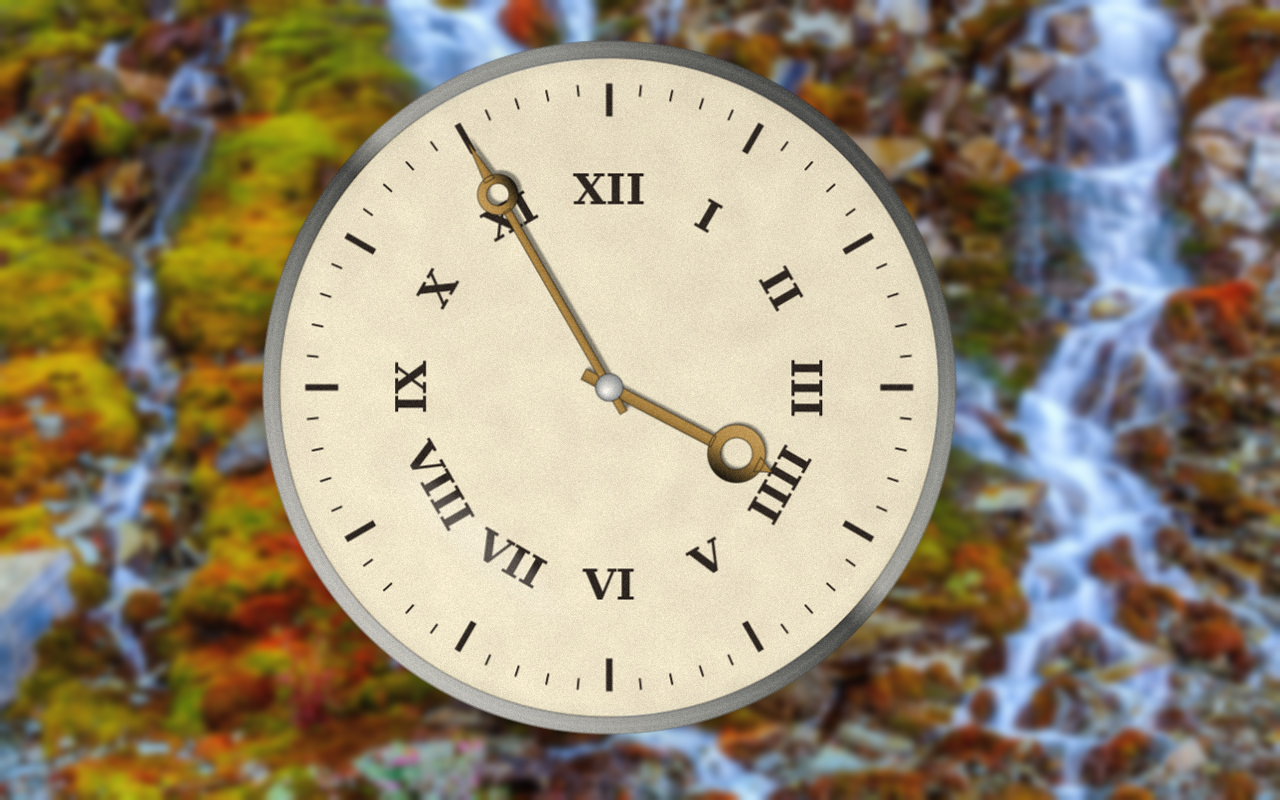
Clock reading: h=3 m=55
